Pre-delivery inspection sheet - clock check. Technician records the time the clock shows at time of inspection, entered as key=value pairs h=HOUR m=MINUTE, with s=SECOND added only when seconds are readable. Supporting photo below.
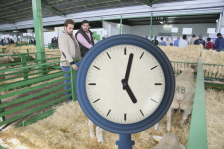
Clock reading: h=5 m=2
